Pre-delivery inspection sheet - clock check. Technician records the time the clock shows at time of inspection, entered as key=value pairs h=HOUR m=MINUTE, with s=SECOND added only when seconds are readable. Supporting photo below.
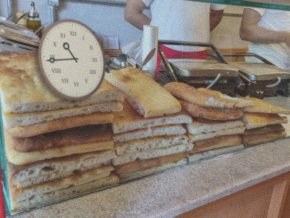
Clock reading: h=10 m=44
